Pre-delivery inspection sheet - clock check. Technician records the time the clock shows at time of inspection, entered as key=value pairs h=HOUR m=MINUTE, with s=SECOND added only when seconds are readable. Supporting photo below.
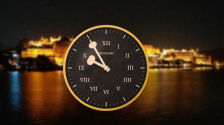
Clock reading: h=9 m=55
